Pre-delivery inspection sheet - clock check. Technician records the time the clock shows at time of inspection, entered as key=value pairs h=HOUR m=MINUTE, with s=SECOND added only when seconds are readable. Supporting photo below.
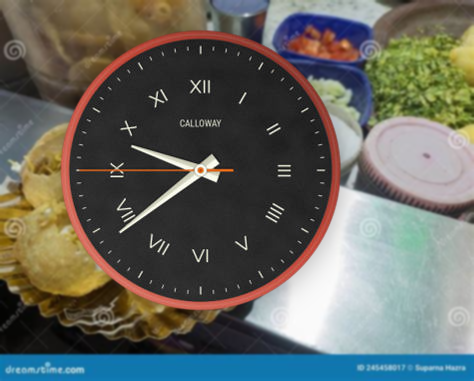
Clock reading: h=9 m=38 s=45
